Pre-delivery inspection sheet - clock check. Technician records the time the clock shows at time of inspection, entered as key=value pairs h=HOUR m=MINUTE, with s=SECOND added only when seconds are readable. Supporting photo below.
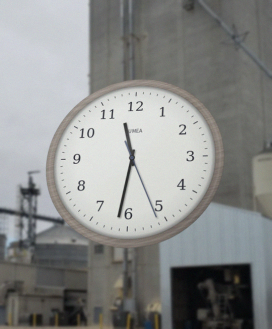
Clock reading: h=11 m=31 s=26
